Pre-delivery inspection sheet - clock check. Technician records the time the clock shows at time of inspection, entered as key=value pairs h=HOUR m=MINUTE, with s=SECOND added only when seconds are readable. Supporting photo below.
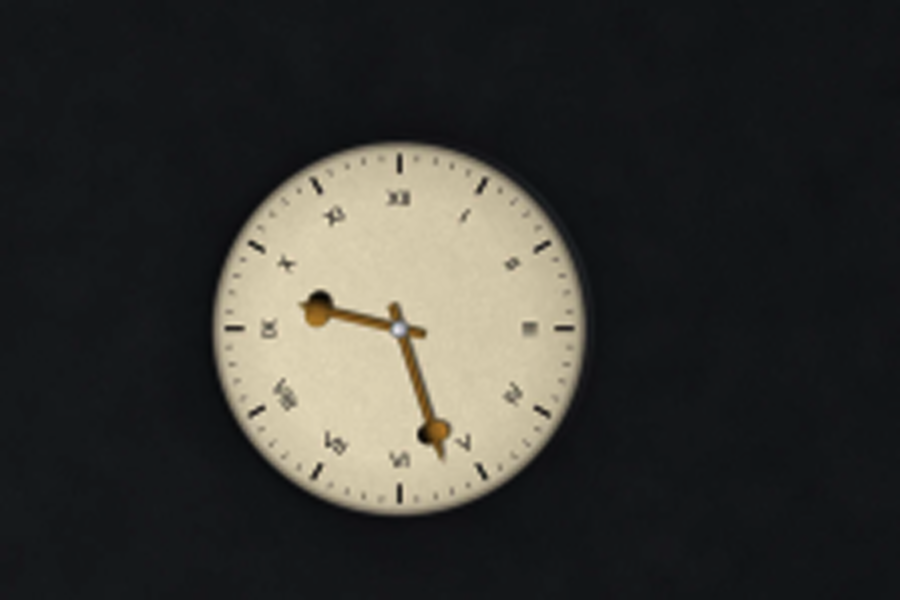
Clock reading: h=9 m=27
